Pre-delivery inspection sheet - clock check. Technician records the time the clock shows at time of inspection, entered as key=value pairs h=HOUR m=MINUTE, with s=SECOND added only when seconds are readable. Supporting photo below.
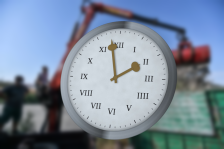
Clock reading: h=1 m=58
